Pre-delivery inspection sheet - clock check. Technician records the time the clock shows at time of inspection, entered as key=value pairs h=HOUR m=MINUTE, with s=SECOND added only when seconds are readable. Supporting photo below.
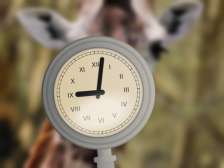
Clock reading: h=9 m=2
